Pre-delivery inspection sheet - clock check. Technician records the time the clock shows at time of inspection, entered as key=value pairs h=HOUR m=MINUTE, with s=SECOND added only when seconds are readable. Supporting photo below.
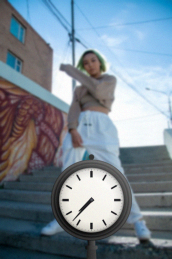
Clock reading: h=7 m=37
